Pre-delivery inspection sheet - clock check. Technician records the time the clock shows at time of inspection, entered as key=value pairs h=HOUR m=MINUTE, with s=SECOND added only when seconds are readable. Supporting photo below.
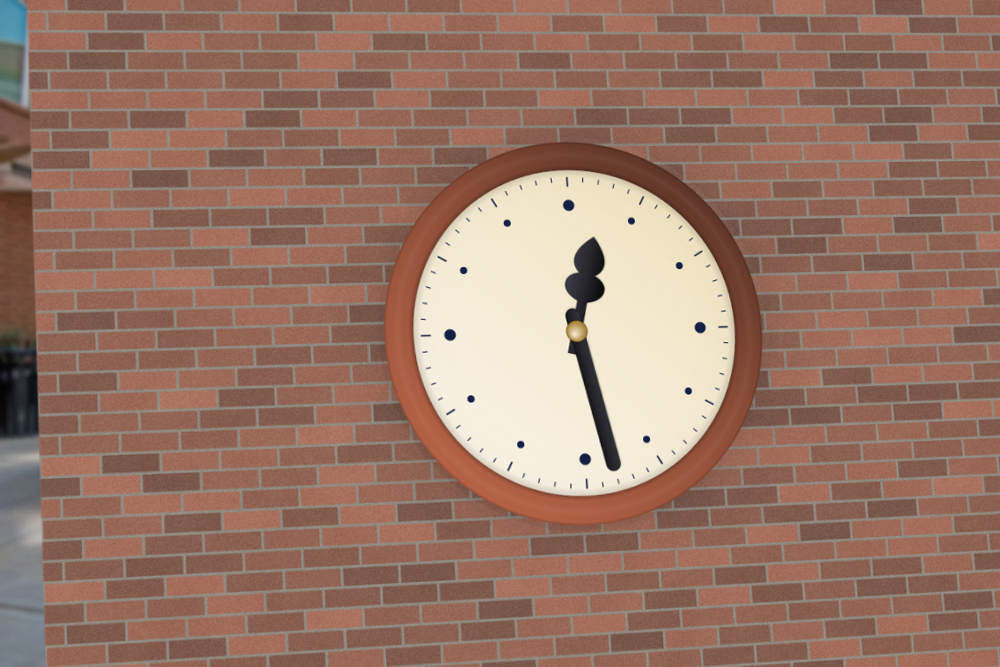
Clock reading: h=12 m=28
